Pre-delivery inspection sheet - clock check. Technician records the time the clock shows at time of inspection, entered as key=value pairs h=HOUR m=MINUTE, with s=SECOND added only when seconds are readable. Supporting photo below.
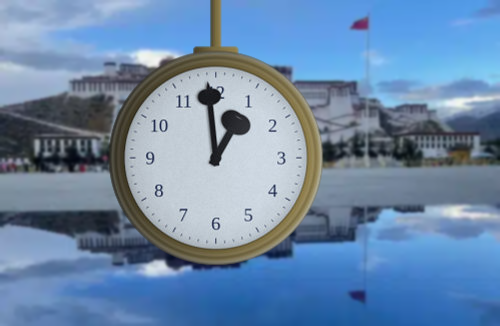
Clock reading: h=12 m=59
